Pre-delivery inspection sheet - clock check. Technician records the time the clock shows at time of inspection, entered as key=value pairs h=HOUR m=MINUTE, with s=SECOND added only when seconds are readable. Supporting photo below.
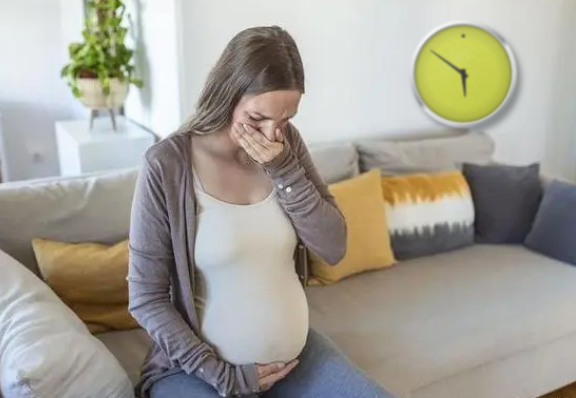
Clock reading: h=5 m=51
